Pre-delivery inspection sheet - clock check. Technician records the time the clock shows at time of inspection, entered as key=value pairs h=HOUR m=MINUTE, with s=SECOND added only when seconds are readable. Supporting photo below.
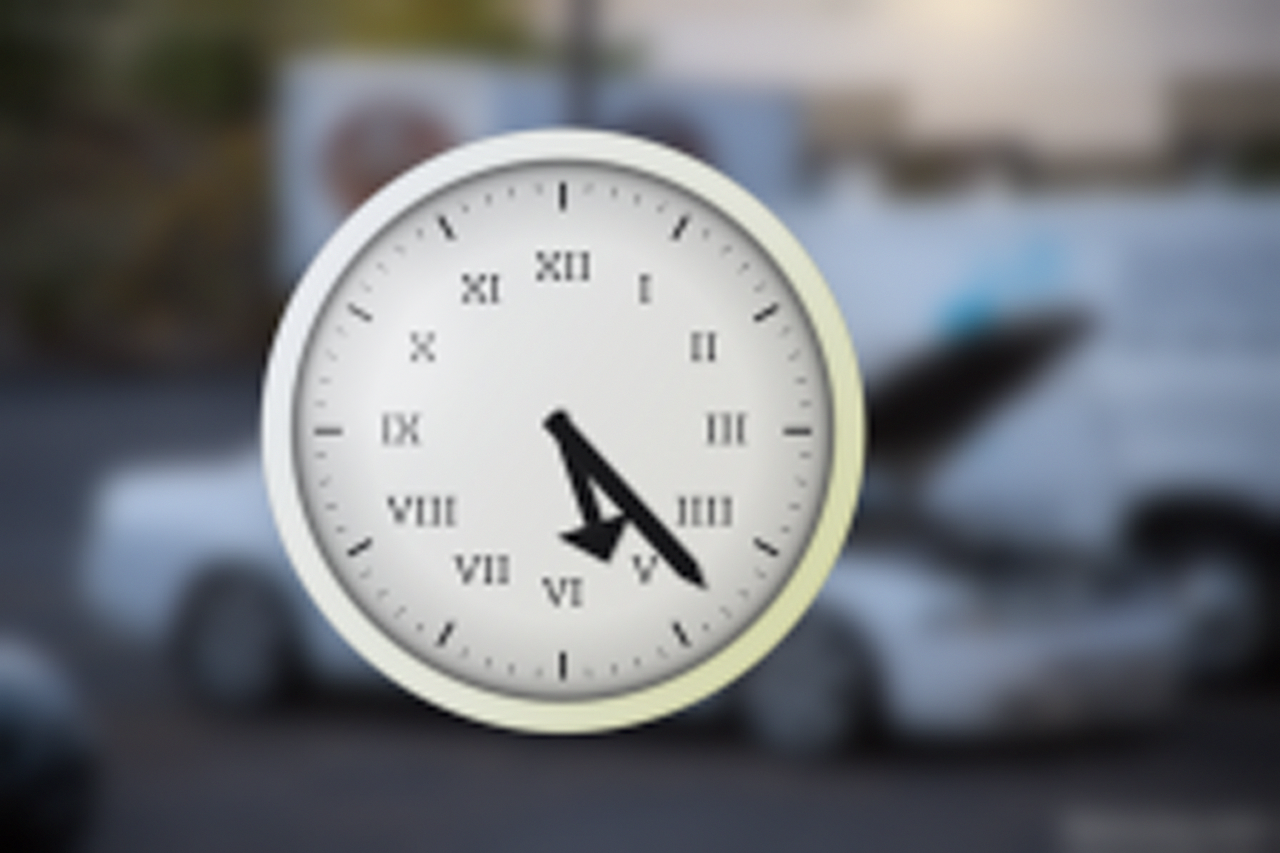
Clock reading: h=5 m=23
